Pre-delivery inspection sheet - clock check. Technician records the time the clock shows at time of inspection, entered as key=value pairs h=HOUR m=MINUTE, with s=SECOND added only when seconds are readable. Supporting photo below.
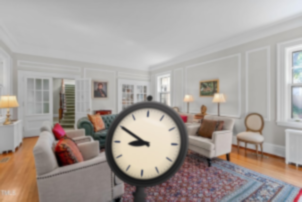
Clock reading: h=8 m=50
